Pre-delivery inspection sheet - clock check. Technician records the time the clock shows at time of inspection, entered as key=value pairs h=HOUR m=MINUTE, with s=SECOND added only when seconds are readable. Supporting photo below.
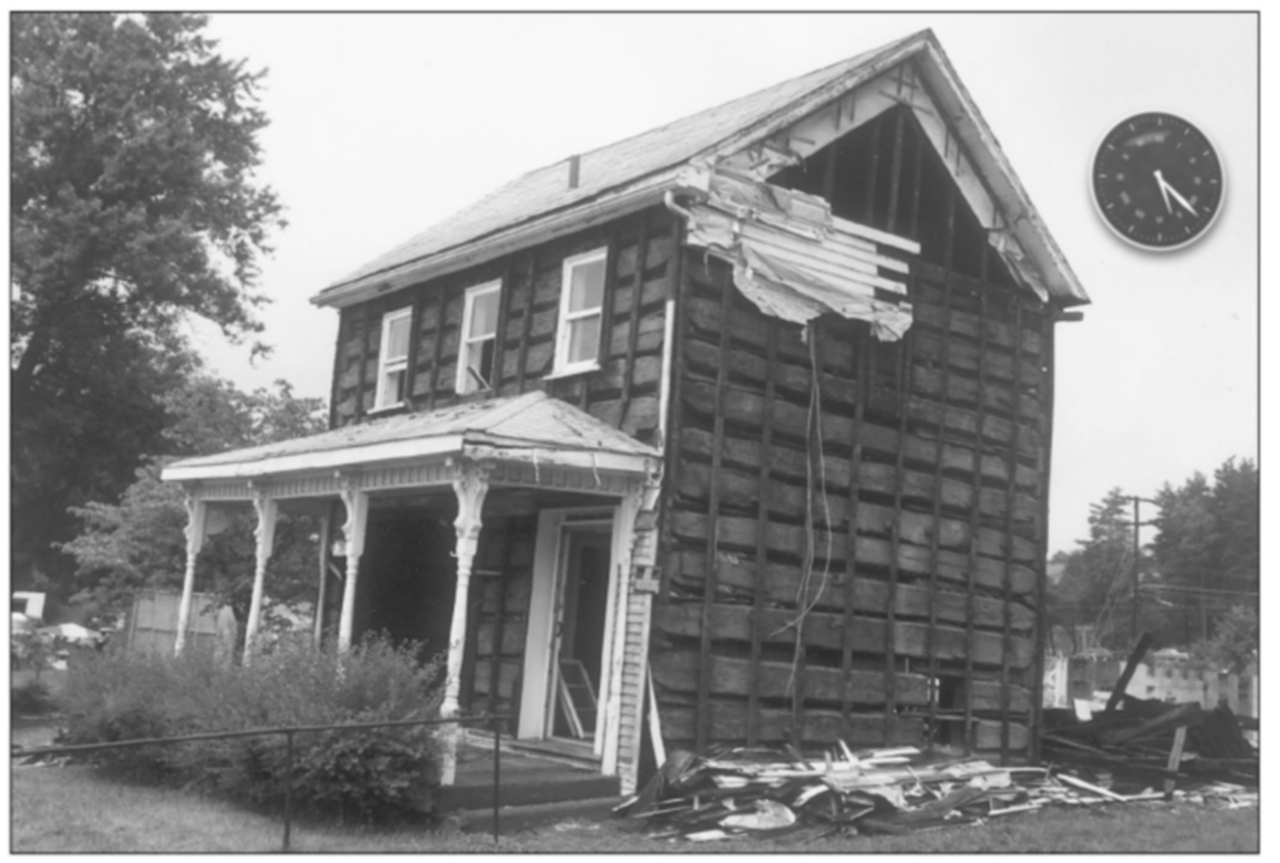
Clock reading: h=5 m=22
